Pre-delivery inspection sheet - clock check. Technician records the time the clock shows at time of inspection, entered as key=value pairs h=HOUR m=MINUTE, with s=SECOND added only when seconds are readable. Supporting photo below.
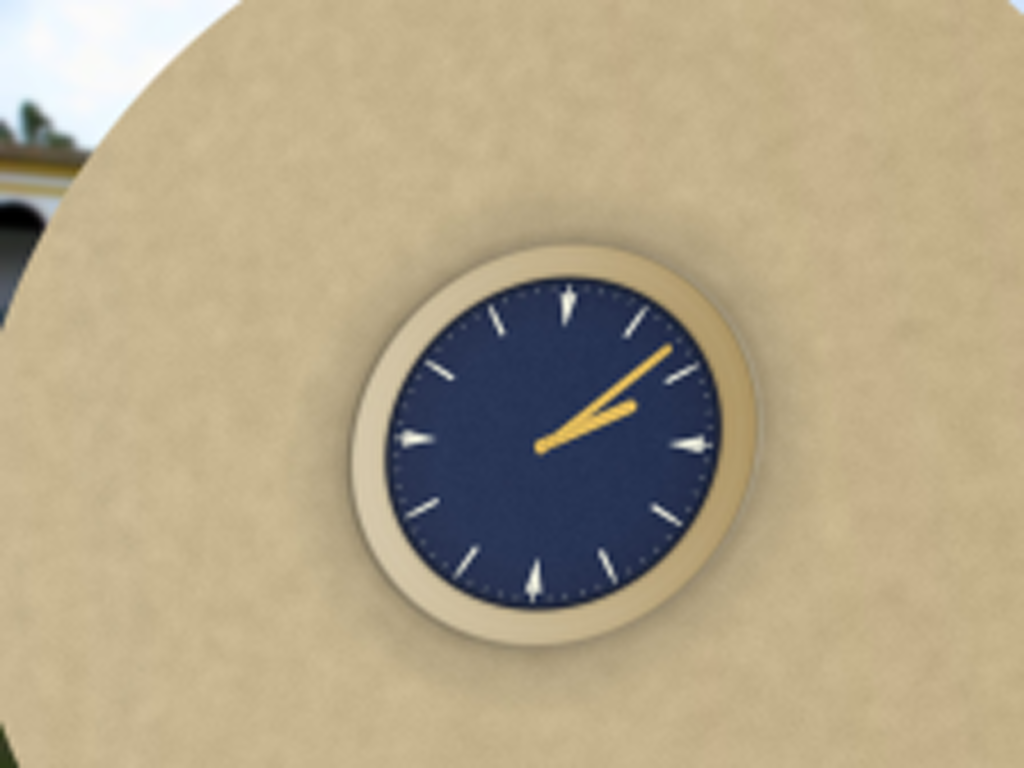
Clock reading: h=2 m=8
